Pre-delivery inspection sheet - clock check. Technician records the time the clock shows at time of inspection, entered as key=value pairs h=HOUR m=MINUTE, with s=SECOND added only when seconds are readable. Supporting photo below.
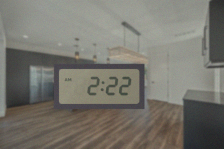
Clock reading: h=2 m=22
